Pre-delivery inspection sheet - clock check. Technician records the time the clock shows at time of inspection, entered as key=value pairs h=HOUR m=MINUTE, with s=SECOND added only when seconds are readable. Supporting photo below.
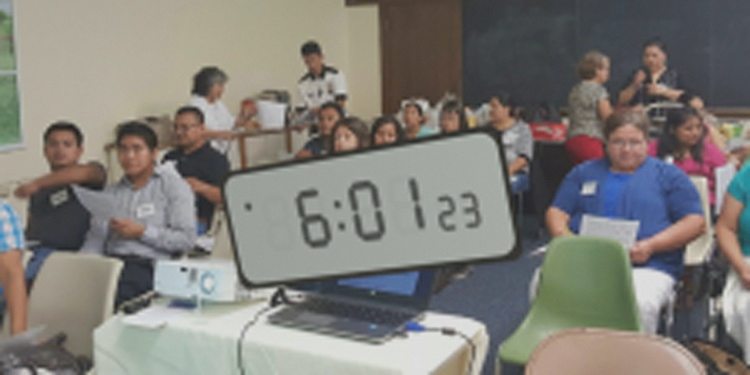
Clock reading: h=6 m=1 s=23
